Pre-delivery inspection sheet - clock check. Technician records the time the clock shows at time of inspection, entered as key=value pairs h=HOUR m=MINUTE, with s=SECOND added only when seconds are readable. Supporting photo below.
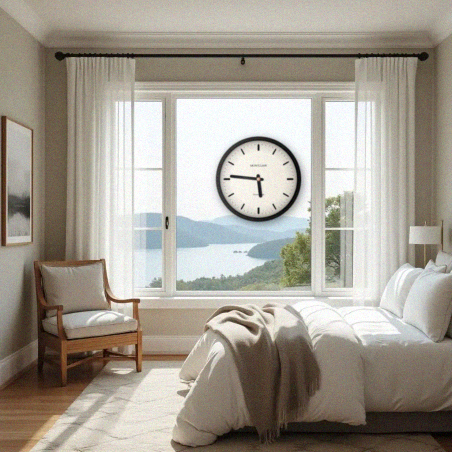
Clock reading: h=5 m=46
